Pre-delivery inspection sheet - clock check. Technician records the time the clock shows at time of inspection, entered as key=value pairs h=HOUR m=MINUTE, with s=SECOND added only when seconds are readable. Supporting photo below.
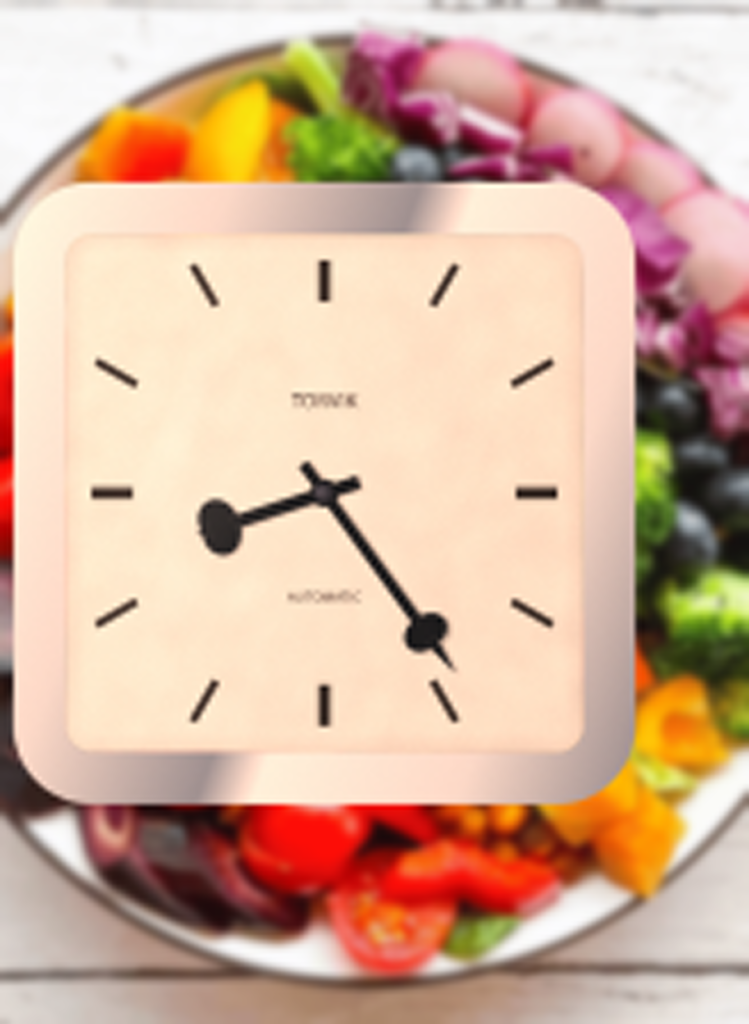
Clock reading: h=8 m=24
